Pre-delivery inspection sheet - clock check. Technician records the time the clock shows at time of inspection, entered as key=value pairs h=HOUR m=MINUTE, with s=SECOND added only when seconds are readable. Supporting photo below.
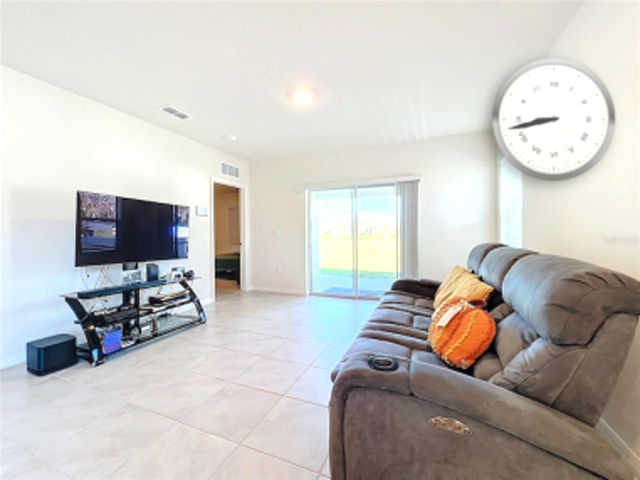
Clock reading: h=8 m=43
